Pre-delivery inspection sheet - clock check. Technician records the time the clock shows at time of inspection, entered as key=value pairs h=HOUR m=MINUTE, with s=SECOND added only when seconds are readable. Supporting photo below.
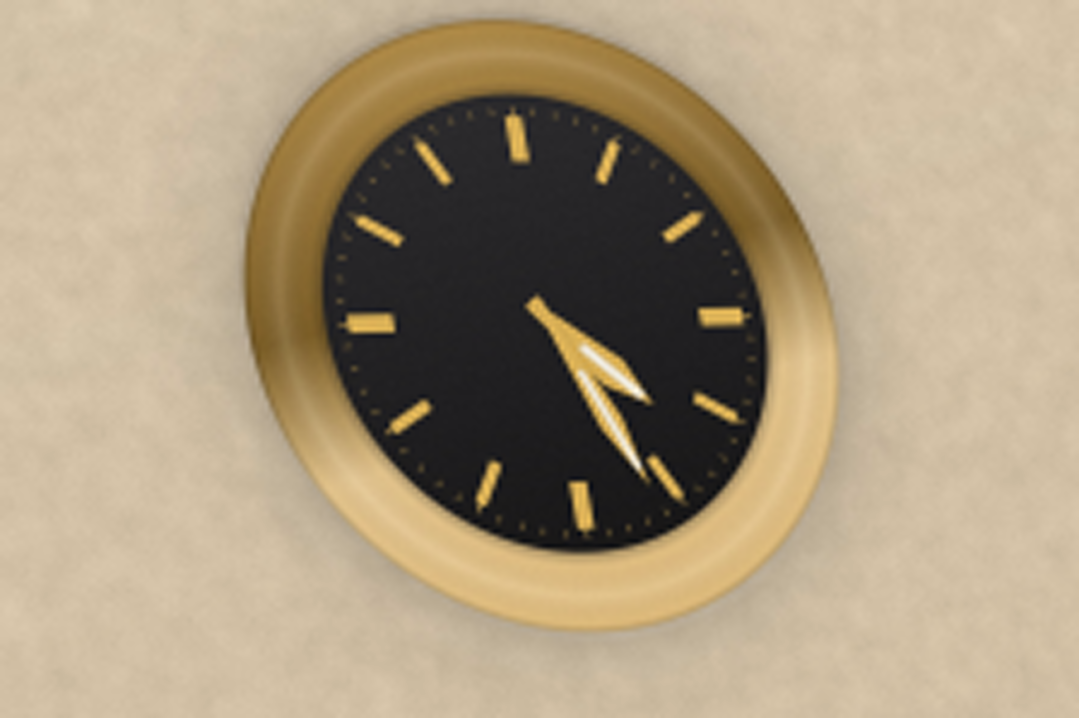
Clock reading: h=4 m=26
